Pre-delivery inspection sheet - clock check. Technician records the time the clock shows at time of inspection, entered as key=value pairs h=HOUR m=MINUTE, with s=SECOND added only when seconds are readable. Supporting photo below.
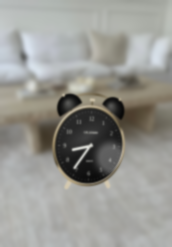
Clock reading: h=8 m=36
